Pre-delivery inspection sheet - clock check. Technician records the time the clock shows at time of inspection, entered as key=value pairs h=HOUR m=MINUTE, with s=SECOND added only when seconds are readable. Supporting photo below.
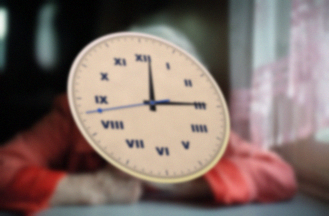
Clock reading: h=12 m=14 s=43
